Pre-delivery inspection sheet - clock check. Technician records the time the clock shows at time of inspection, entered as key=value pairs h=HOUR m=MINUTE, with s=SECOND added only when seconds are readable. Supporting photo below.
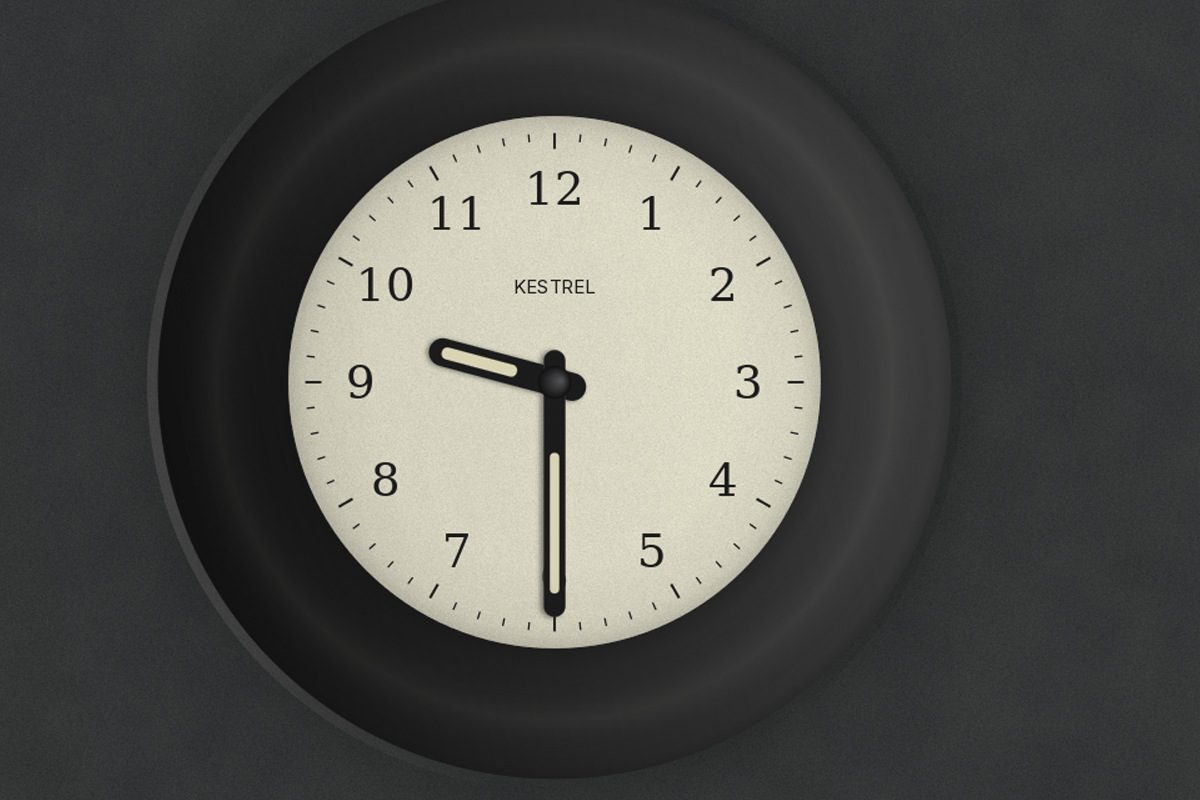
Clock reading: h=9 m=30
